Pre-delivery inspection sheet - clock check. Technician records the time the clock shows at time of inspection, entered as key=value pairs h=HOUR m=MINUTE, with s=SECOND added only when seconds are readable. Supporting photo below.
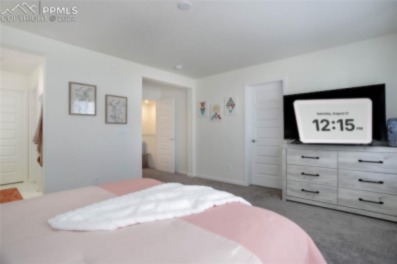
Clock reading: h=12 m=15
